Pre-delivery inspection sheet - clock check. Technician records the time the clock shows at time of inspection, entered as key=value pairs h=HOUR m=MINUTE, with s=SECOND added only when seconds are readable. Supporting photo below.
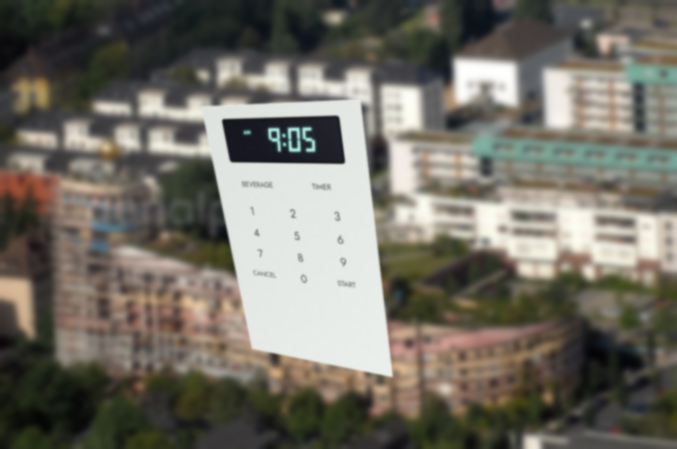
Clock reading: h=9 m=5
